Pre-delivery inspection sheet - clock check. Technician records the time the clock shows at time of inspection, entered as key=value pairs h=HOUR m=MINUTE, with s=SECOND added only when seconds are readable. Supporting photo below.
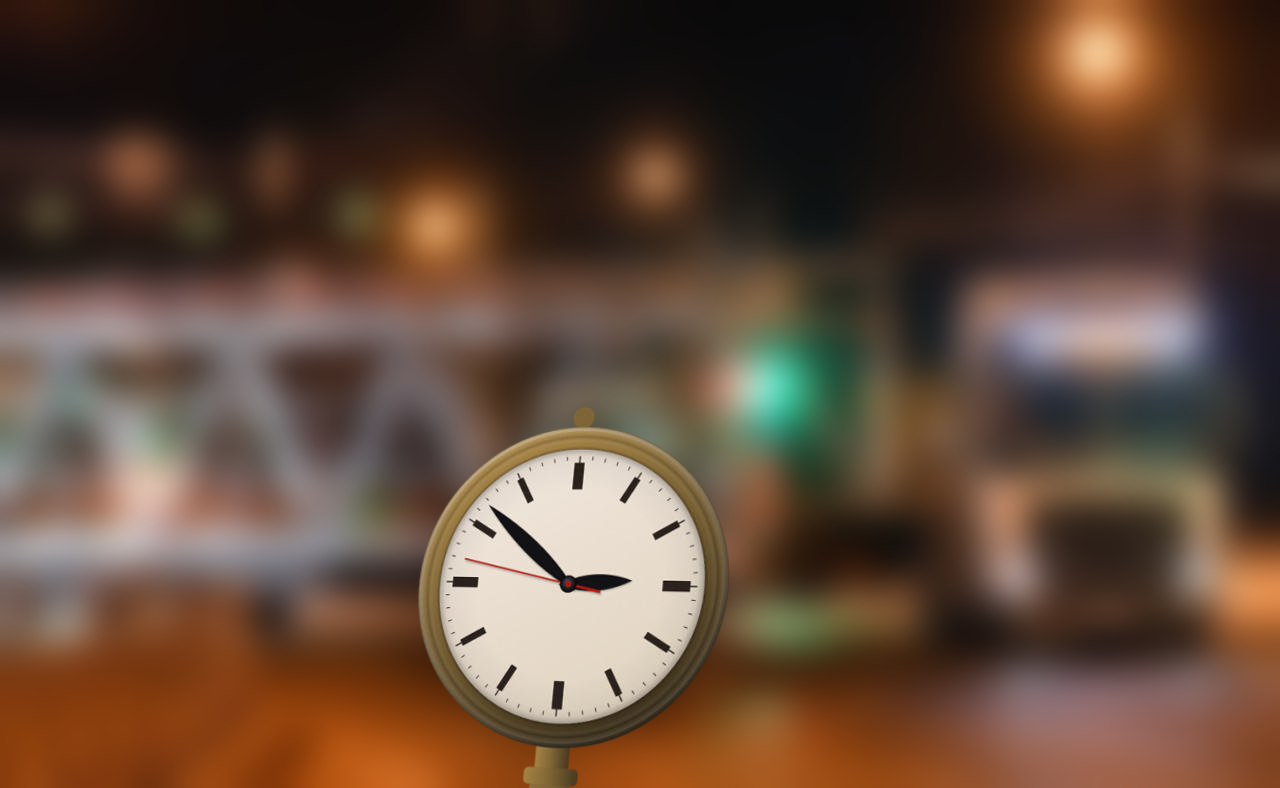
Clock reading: h=2 m=51 s=47
